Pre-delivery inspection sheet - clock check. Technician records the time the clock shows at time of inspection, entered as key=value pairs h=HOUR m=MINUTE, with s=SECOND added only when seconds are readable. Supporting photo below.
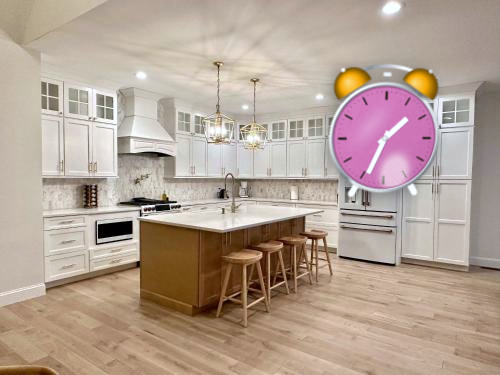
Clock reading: h=1 m=34
